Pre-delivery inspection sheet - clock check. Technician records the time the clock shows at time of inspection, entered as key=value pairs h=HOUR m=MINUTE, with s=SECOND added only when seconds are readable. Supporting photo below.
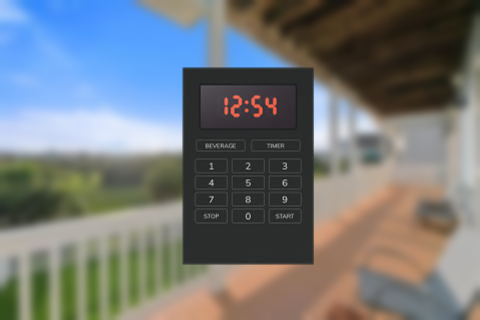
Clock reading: h=12 m=54
